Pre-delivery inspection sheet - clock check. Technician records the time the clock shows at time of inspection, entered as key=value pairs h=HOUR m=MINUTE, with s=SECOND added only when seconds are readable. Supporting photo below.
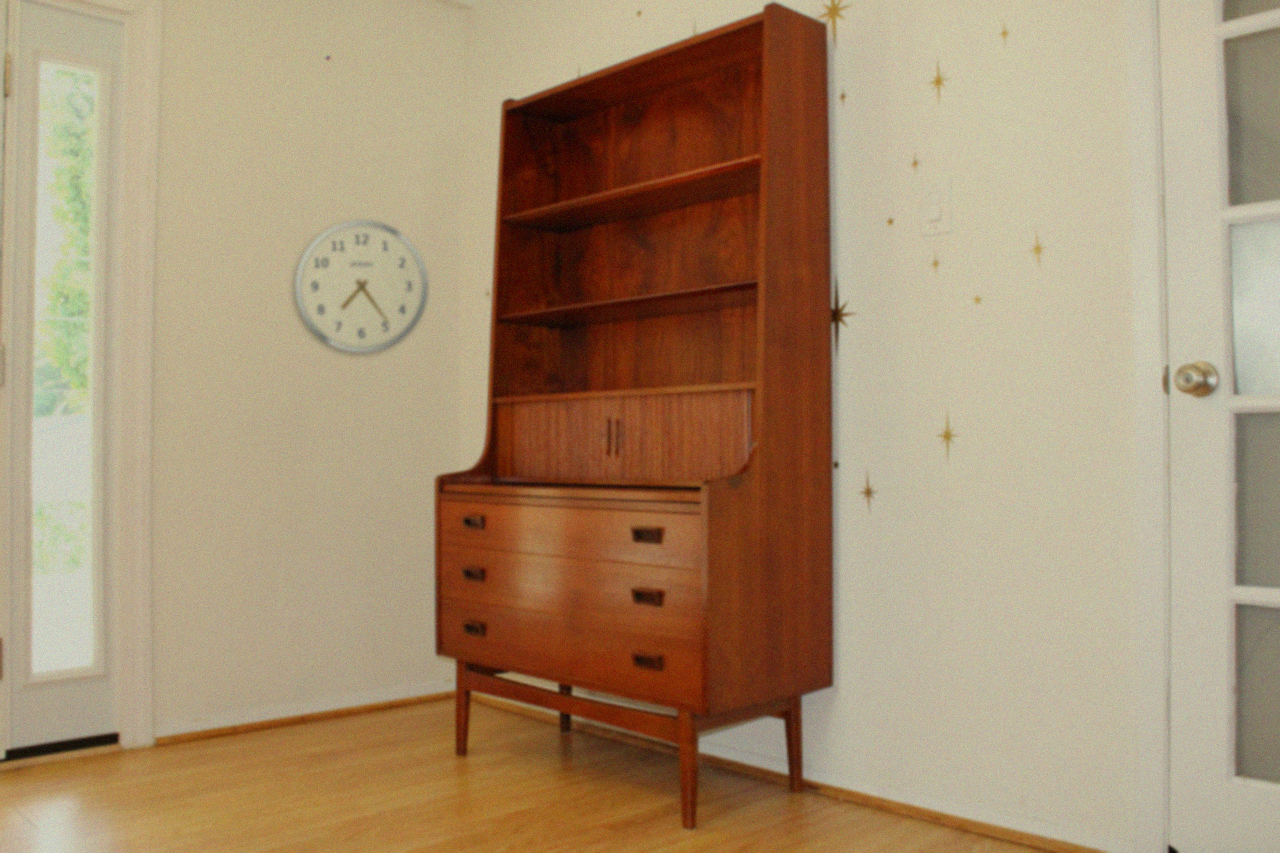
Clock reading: h=7 m=24
